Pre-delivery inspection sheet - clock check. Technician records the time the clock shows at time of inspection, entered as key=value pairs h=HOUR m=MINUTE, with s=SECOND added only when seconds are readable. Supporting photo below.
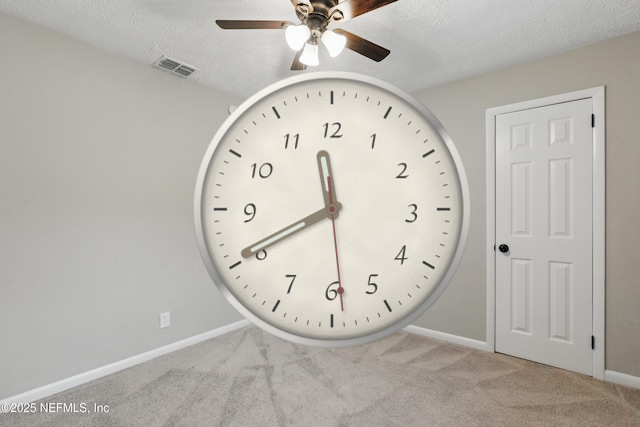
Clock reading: h=11 m=40 s=29
